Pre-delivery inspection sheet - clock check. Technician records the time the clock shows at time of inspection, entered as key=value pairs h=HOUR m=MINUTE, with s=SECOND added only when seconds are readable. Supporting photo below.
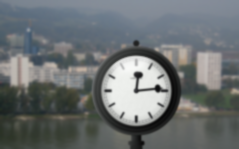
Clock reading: h=12 m=14
